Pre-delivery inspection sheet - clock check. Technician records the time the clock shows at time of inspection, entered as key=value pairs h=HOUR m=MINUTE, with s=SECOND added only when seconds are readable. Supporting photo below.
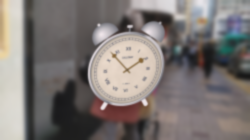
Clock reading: h=1 m=53
